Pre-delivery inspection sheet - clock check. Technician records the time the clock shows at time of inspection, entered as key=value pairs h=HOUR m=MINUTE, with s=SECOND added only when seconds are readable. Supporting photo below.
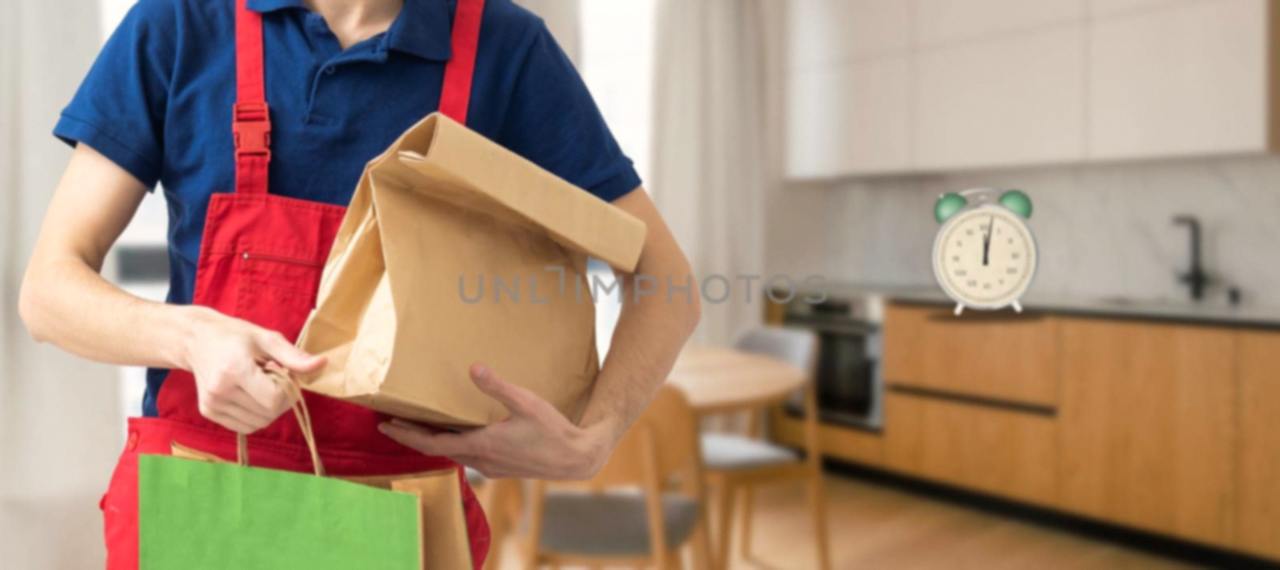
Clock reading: h=12 m=2
